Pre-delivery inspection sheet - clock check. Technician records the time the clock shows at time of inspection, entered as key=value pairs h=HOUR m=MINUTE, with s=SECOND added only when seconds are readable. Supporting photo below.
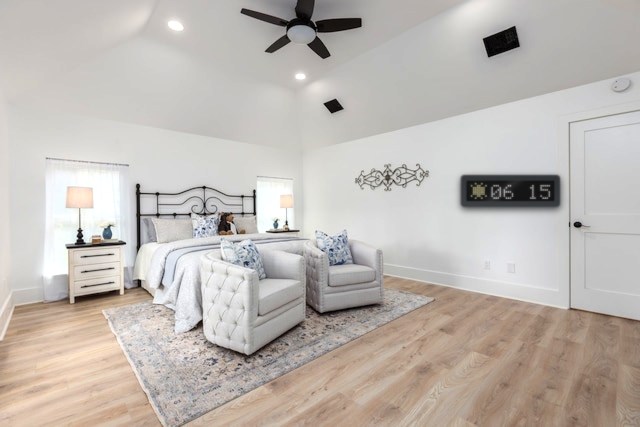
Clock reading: h=6 m=15
